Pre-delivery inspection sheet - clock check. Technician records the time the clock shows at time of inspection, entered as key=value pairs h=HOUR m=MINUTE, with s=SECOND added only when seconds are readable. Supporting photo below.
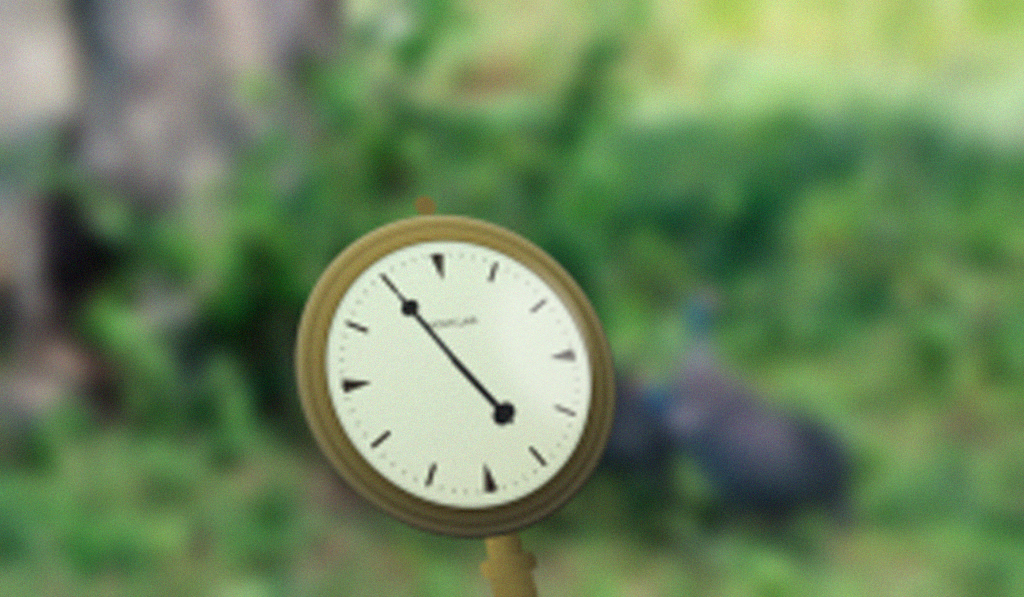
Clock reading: h=4 m=55
